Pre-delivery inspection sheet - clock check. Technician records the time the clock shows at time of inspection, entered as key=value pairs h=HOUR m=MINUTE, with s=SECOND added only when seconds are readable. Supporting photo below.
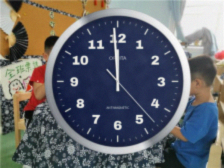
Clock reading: h=11 m=59 s=23
